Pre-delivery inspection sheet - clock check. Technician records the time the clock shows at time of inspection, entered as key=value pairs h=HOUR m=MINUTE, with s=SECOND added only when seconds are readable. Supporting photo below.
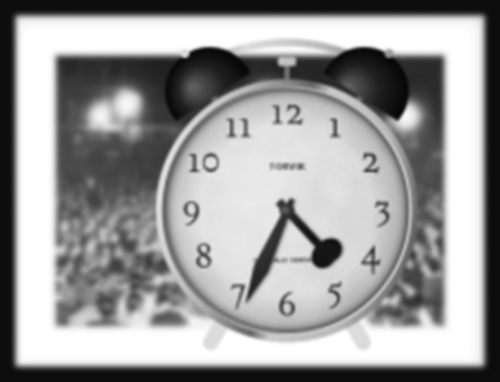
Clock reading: h=4 m=34
